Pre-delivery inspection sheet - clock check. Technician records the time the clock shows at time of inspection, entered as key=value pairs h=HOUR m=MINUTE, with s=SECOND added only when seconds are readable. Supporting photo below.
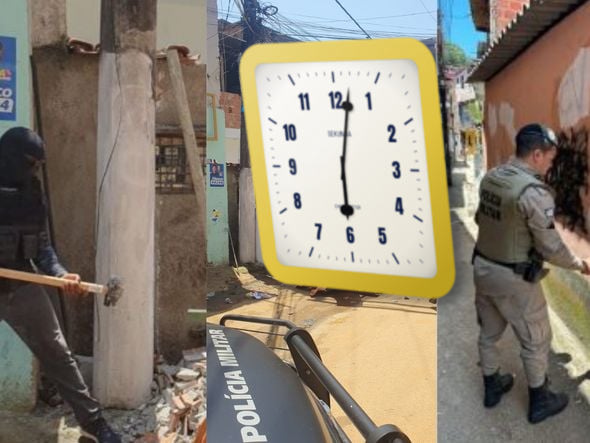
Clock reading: h=6 m=2
